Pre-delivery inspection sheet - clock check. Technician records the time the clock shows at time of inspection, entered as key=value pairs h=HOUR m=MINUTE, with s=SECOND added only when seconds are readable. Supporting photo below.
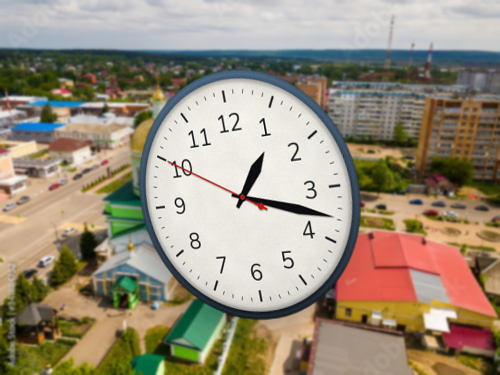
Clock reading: h=1 m=17 s=50
